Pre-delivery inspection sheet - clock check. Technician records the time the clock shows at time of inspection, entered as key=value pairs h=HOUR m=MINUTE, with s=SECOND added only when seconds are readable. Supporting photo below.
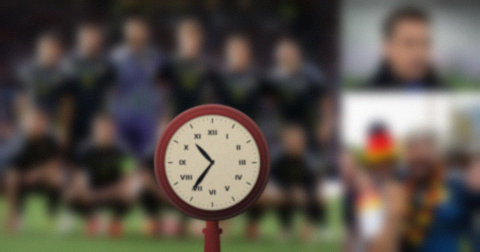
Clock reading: h=10 m=36
